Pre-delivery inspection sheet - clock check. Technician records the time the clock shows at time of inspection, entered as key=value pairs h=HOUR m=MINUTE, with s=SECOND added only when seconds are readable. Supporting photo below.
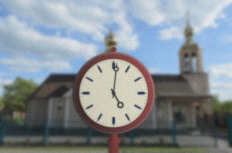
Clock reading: h=5 m=1
